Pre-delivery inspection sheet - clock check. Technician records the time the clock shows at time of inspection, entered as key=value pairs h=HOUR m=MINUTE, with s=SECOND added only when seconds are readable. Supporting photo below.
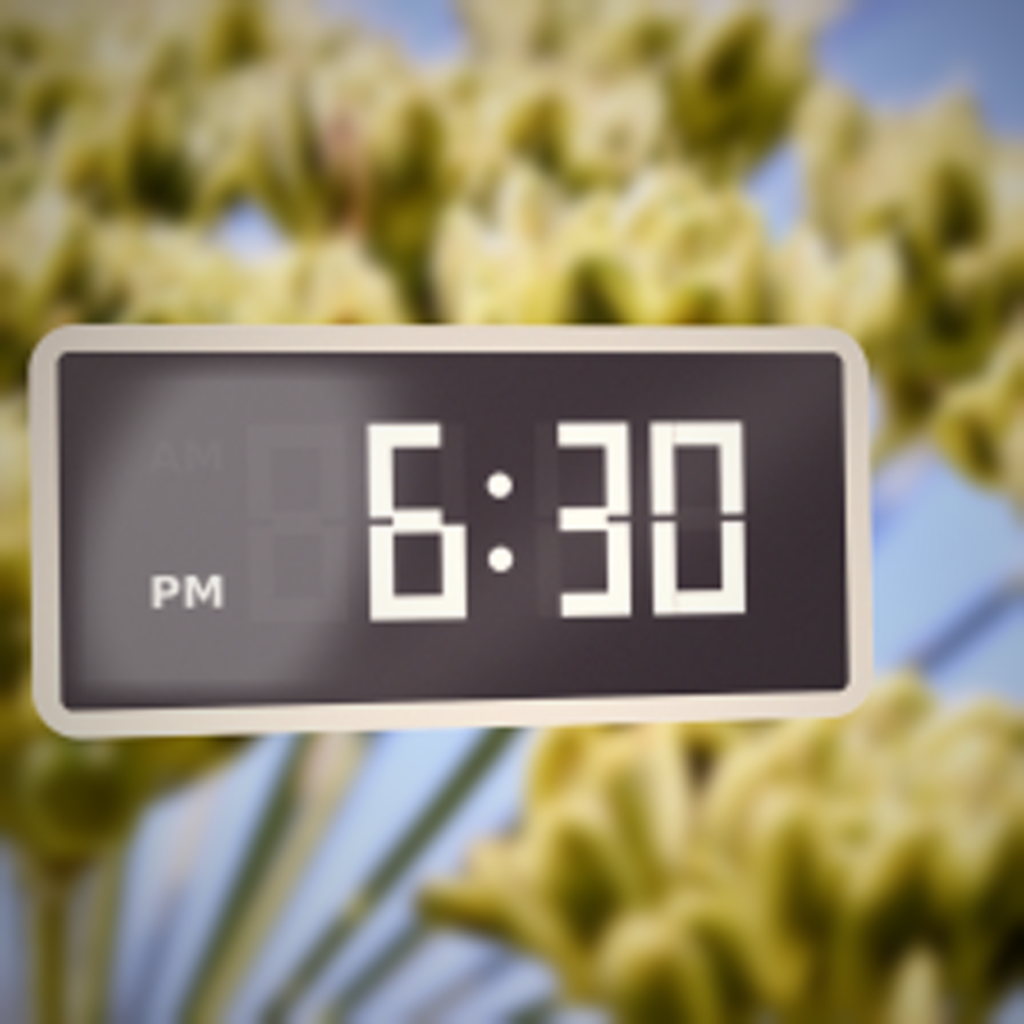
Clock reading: h=6 m=30
